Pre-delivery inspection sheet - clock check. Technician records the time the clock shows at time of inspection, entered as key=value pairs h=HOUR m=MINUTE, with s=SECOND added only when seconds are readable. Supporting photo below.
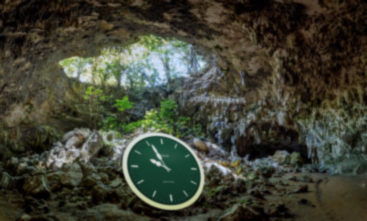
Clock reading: h=9 m=56
